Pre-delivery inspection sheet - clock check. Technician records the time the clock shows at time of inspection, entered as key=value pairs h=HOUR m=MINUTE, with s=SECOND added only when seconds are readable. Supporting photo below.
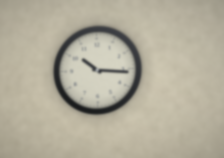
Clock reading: h=10 m=16
